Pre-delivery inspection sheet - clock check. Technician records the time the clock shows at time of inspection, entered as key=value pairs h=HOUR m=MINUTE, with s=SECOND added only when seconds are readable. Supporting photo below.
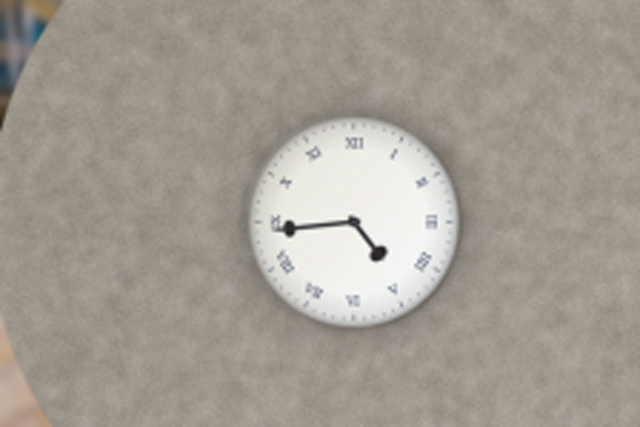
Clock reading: h=4 m=44
